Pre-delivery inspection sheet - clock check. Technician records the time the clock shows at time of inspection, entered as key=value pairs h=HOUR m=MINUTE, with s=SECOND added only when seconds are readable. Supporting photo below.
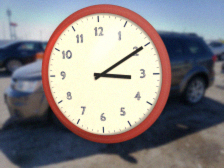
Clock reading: h=3 m=10
